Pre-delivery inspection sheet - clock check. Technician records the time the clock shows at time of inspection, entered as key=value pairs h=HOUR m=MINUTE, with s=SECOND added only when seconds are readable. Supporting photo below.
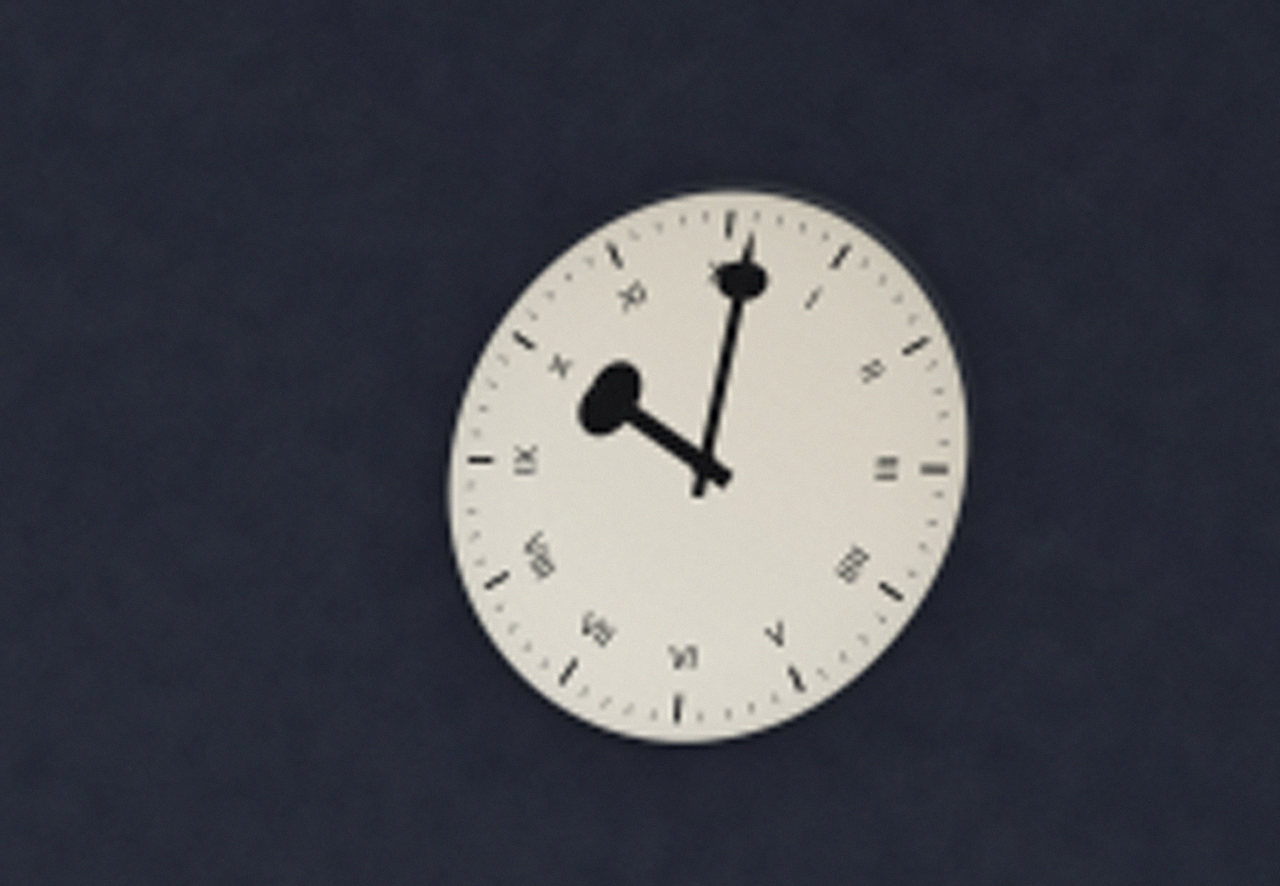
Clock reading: h=10 m=1
